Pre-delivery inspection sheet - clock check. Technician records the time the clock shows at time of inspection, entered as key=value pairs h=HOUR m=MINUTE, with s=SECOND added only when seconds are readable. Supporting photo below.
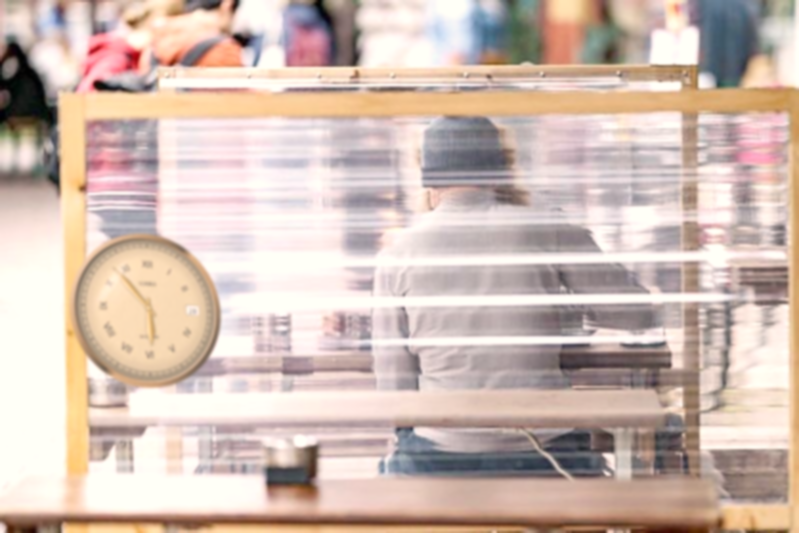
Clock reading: h=5 m=53
